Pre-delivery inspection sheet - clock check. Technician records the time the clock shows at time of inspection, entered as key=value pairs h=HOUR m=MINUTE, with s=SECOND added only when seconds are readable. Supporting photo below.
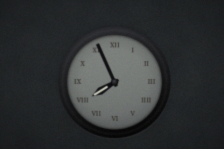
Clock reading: h=7 m=56
